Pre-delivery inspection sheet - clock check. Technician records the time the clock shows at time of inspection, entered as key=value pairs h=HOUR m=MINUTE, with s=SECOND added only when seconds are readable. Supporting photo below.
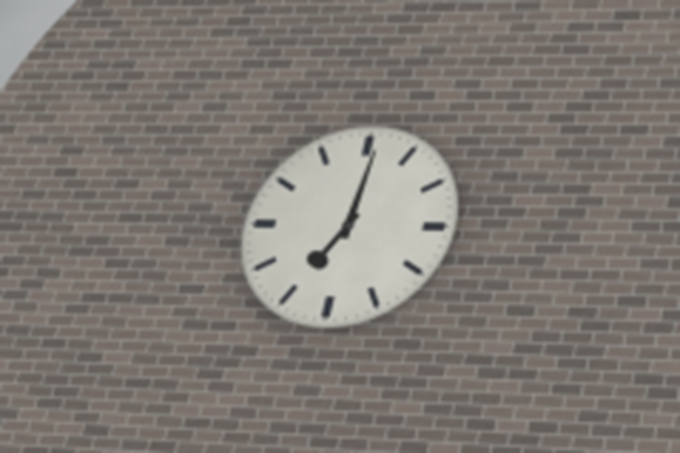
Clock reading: h=7 m=1
